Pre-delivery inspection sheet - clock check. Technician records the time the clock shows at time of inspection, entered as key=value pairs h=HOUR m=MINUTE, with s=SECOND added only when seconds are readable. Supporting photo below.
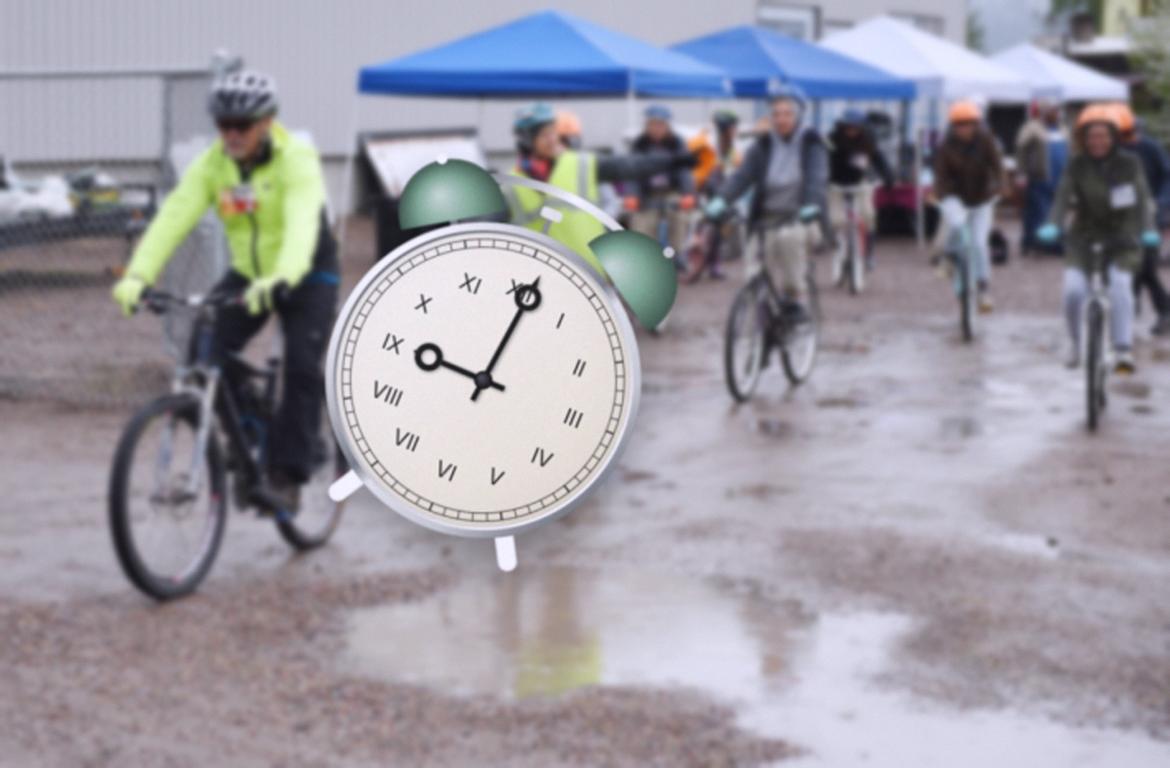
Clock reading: h=9 m=1
